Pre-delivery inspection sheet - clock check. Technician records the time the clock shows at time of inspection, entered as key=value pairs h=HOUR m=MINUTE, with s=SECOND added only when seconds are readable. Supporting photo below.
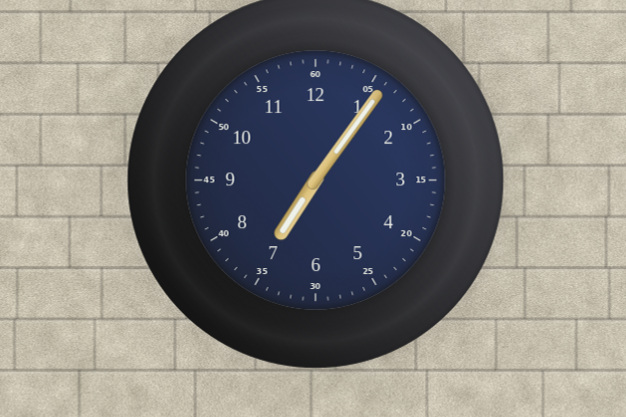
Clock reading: h=7 m=6
